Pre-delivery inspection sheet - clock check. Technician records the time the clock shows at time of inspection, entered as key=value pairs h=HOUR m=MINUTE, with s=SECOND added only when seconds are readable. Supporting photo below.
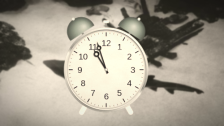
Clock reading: h=10 m=57
